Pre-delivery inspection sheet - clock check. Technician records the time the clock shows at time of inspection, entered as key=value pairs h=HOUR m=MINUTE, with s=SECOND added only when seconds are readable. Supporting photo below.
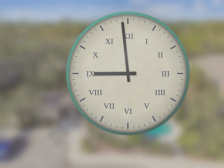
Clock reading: h=8 m=59
